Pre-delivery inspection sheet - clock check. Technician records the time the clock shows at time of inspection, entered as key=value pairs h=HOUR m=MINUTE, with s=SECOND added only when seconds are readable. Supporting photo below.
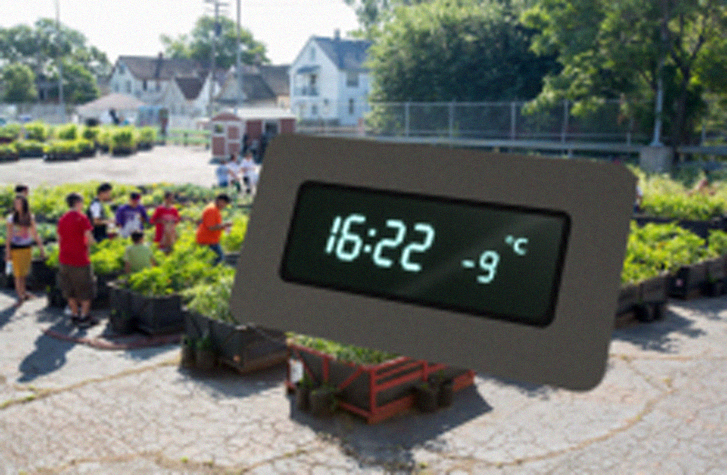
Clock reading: h=16 m=22
